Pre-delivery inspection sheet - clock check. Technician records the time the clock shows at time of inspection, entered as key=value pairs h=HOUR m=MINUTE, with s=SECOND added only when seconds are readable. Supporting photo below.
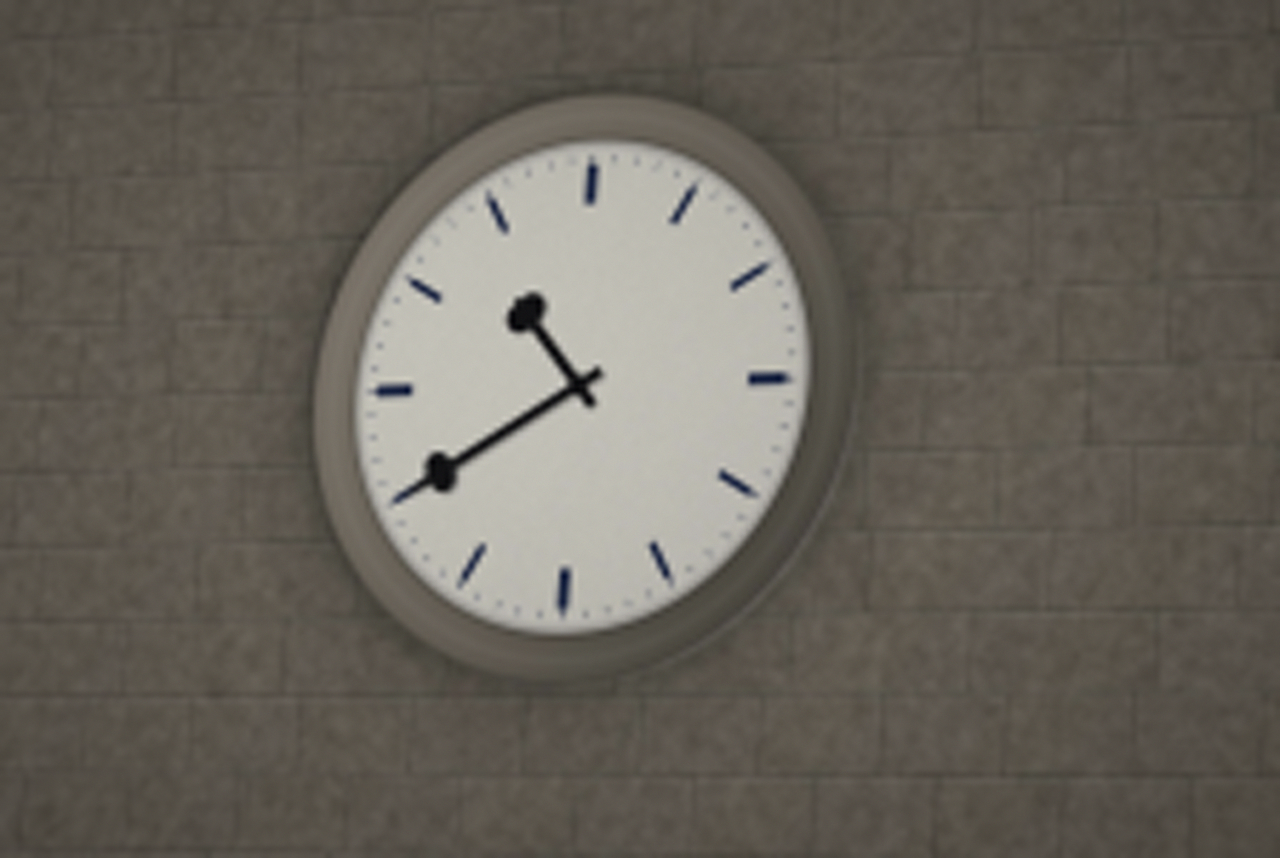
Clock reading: h=10 m=40
